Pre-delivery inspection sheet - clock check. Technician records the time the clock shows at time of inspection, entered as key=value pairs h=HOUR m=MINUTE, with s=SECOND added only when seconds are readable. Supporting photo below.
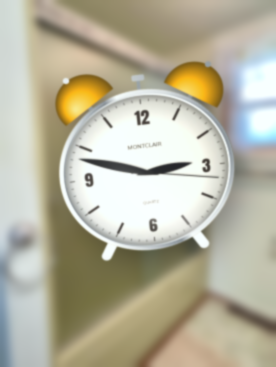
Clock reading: h=2 m=48 s=17
